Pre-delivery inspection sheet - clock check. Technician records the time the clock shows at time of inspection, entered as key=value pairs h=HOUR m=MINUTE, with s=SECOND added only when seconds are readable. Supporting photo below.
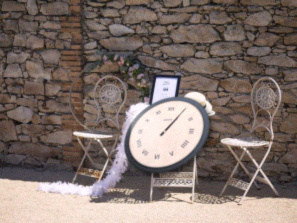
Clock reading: h=1 m=5
